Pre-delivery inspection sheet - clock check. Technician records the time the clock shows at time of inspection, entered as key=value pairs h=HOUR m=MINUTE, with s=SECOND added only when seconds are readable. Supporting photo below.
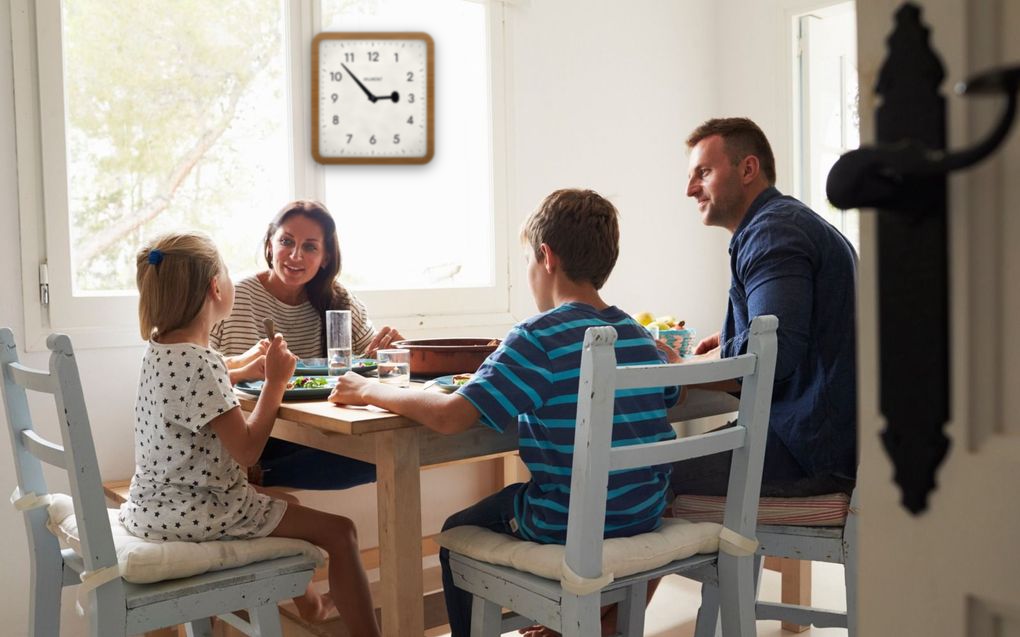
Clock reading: h=2 m=53
